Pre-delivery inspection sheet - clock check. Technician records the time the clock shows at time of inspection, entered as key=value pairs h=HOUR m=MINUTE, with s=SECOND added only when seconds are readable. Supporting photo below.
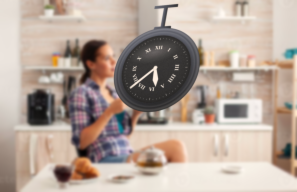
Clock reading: h=5 m=38
